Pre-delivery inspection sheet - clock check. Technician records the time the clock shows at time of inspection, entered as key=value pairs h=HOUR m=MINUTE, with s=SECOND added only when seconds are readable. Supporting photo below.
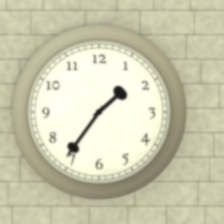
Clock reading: h=1 m=36
